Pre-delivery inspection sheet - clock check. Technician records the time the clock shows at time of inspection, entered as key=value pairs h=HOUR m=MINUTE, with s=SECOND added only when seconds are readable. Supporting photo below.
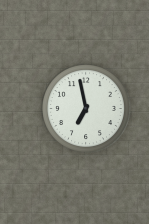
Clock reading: h=6 m=58
